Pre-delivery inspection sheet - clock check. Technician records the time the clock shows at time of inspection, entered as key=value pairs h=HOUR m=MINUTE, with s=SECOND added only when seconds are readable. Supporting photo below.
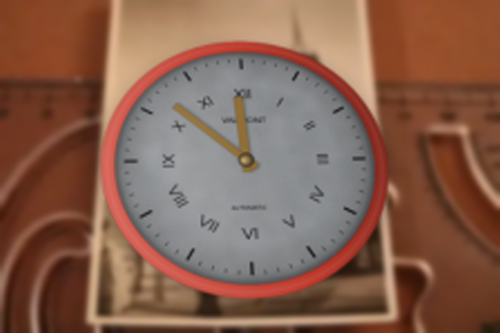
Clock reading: h=11 m=52
